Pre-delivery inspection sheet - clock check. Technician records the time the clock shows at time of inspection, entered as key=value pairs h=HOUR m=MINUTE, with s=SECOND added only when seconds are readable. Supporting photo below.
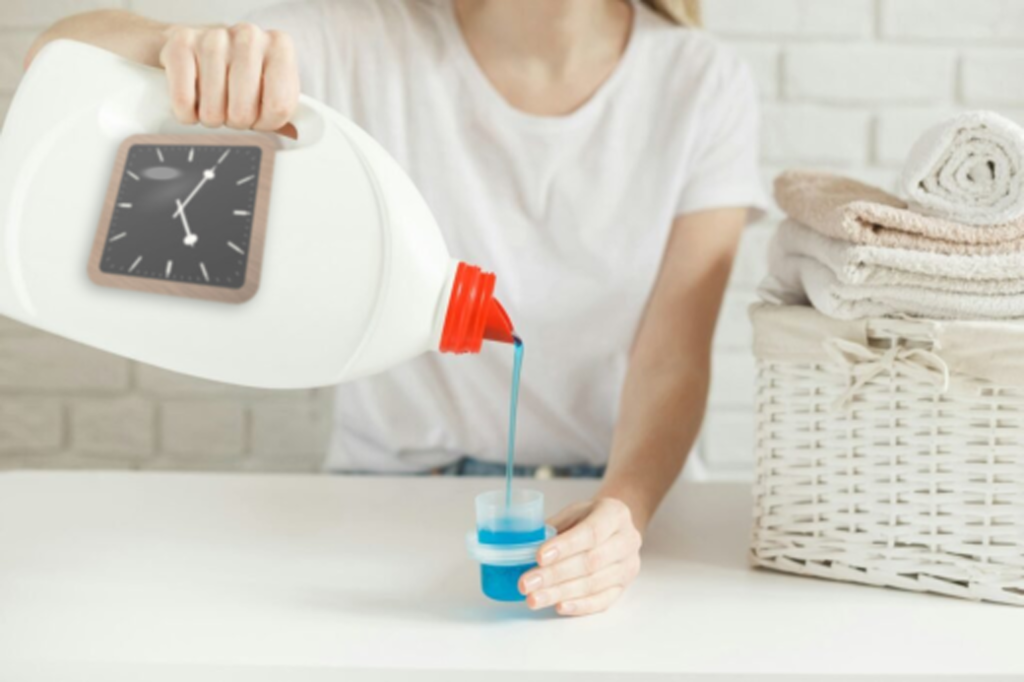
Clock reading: h=5 m=5
